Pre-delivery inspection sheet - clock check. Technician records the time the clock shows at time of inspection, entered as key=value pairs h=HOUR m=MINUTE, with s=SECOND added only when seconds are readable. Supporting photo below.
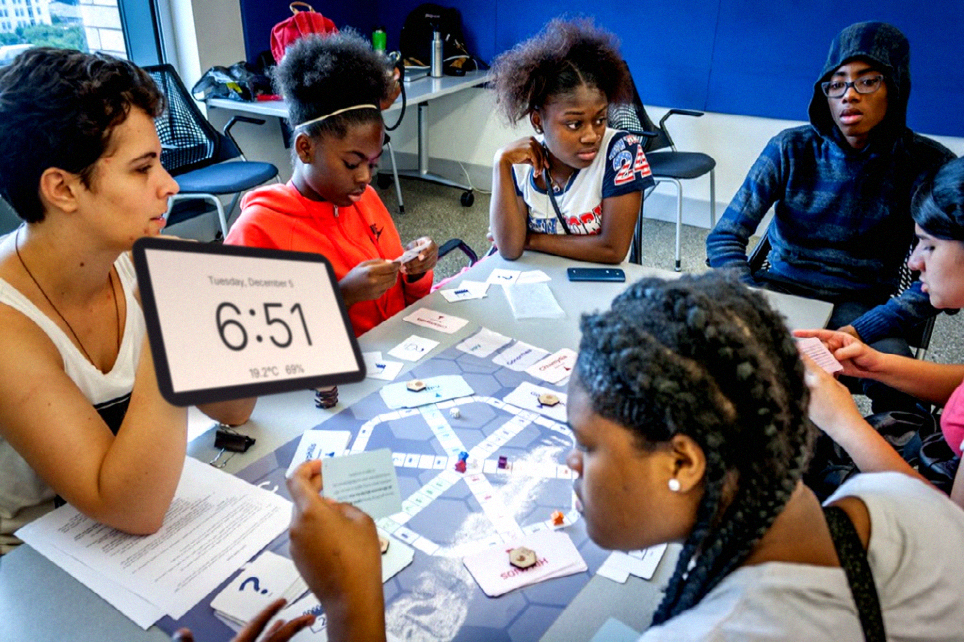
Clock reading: h=6 m=51
